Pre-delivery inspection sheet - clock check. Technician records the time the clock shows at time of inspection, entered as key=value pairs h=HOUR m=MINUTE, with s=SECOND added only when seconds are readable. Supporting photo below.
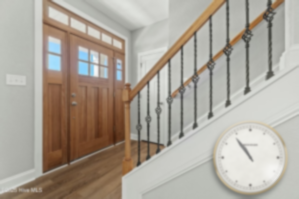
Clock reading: h=10 m=54
